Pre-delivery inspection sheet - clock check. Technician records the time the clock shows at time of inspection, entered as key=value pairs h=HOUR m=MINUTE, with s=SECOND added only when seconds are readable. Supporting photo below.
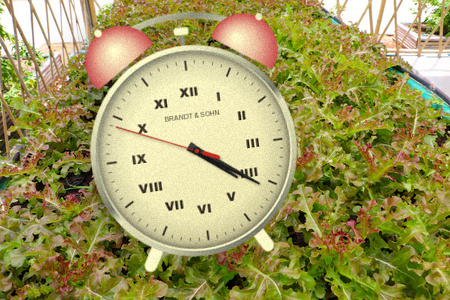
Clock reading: h=4 m=20 s=49
